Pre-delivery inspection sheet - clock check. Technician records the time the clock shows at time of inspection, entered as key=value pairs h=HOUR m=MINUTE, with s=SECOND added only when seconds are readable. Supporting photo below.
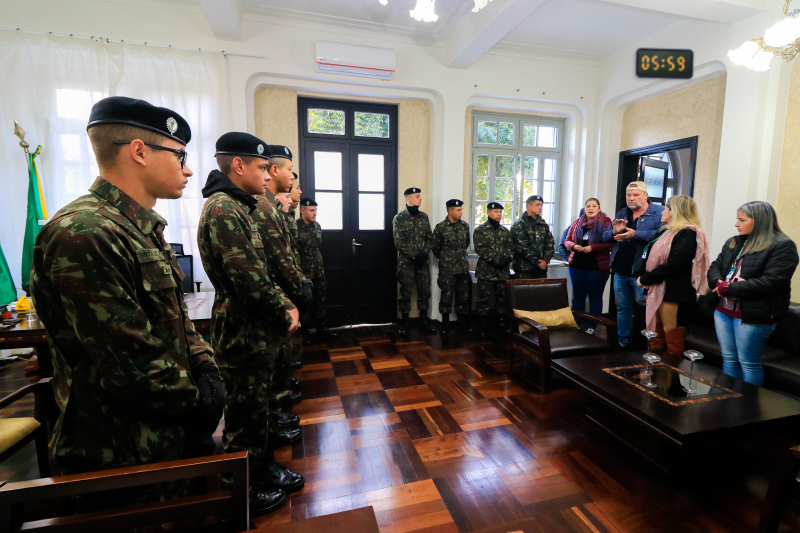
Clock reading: h=5 m=59
